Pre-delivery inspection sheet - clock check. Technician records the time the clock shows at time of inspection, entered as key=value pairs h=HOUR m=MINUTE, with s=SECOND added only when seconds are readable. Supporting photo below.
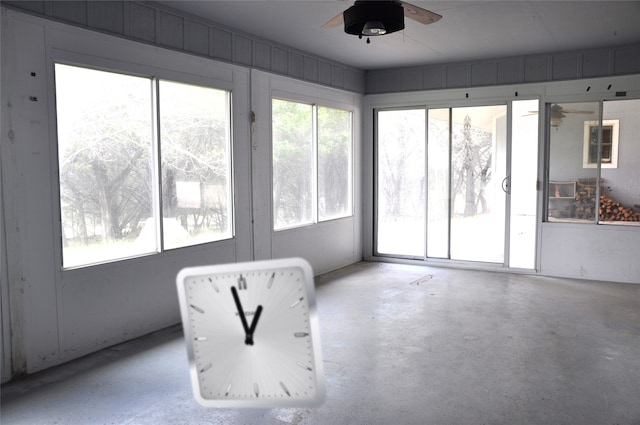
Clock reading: h=12 m=58
